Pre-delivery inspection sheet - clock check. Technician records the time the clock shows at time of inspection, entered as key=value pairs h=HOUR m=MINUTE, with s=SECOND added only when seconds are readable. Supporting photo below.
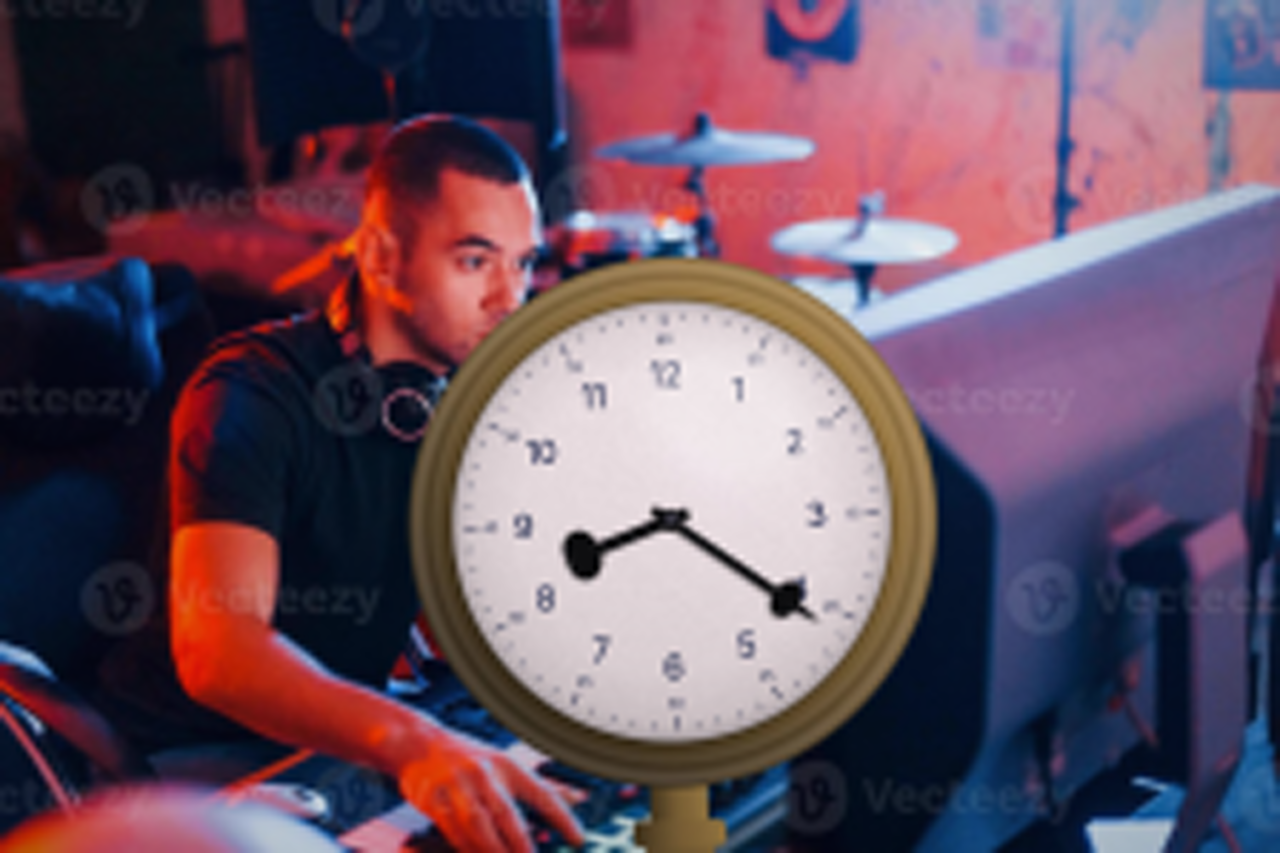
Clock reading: h=8 m=21
